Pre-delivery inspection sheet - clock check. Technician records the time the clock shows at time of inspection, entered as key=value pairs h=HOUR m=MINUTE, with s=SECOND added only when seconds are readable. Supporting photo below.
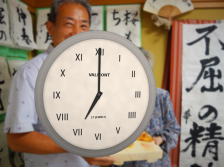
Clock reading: h=7 m=0
